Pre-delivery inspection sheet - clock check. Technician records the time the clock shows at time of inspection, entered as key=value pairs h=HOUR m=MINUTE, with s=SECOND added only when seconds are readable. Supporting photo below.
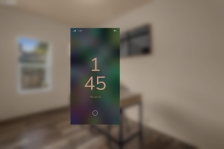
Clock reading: h=1 m=45
